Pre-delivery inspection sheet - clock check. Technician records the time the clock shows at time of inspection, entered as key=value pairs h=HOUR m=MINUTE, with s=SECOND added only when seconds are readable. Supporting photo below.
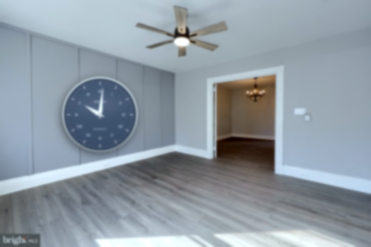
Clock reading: h=10 m=1
